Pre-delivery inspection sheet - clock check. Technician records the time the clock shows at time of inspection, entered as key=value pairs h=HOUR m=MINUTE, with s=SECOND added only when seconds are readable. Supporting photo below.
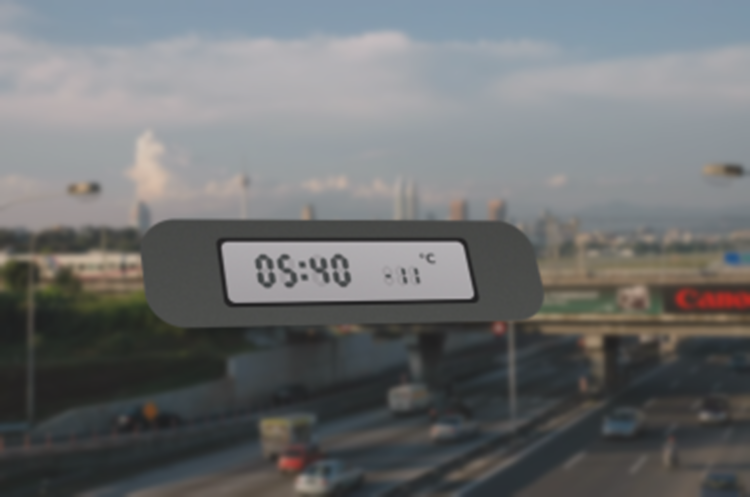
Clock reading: h=5 m=40
